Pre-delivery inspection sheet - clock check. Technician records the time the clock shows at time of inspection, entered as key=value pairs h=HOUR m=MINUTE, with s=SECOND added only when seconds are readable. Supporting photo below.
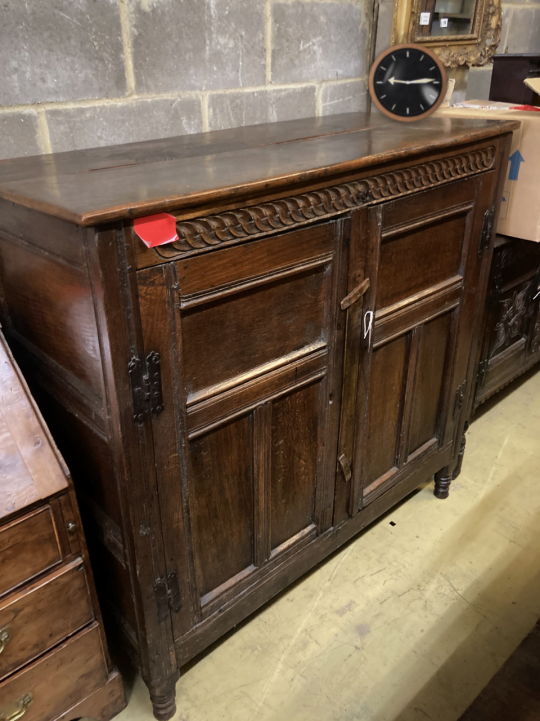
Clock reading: h=9 m=14
